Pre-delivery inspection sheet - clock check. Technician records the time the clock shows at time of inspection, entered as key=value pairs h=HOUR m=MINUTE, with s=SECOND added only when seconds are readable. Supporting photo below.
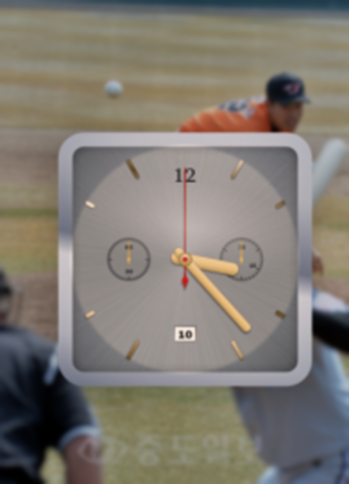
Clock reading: h=3 m=23
